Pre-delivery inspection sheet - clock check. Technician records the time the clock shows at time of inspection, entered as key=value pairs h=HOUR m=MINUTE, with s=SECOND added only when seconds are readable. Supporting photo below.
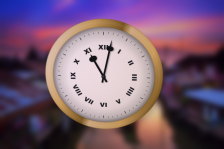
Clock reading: h=11 m=2
